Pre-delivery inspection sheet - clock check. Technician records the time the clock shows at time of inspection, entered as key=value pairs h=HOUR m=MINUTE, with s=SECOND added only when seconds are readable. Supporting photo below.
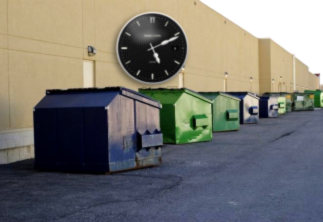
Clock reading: h=5 m=11
